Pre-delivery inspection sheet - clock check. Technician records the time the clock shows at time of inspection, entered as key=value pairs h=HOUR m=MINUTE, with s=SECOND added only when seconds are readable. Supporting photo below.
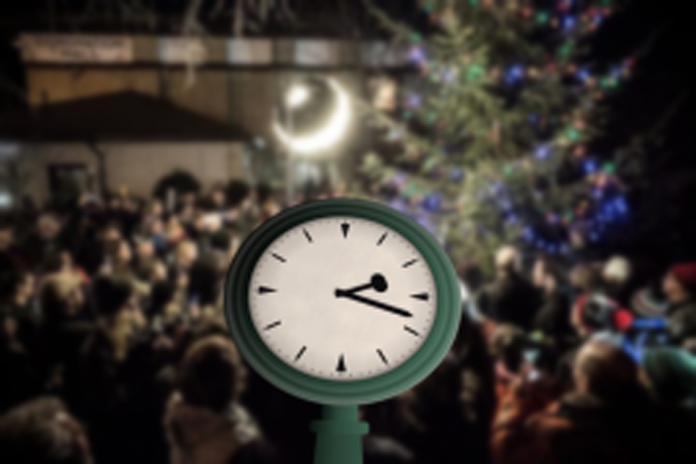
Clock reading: h=2 m=18
